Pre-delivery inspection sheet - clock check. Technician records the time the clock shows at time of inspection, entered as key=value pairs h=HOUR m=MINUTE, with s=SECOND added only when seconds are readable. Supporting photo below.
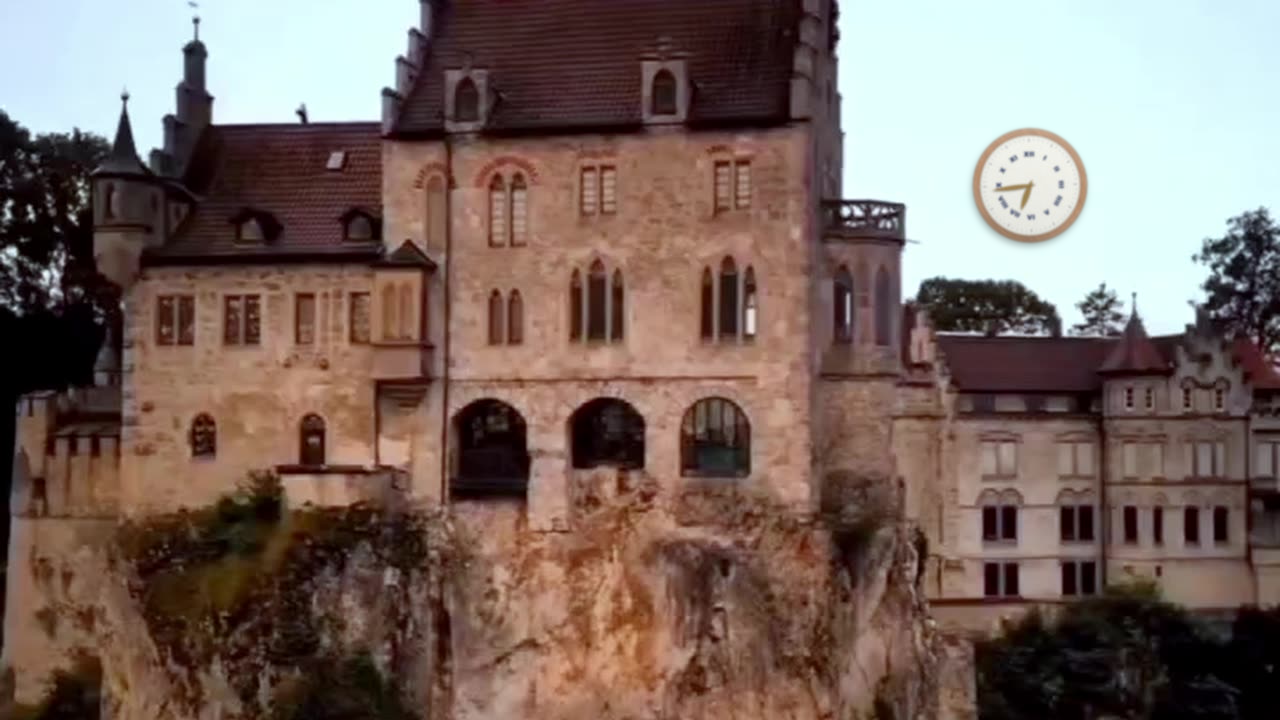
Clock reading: h=6 m=44
